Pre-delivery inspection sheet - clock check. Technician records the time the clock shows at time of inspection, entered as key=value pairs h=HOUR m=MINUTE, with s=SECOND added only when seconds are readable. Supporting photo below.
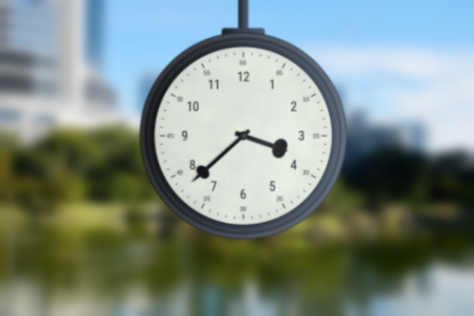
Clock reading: h=3 m=38
